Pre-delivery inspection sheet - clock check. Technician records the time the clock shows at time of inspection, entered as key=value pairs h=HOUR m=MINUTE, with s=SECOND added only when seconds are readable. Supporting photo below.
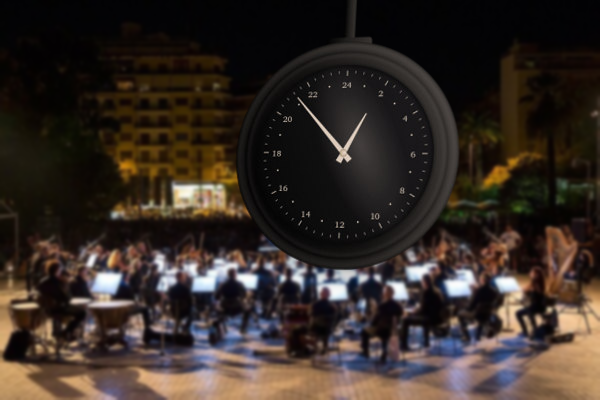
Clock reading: h=1 m=53
